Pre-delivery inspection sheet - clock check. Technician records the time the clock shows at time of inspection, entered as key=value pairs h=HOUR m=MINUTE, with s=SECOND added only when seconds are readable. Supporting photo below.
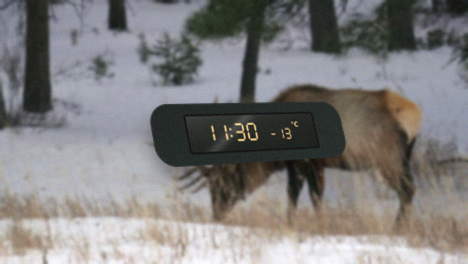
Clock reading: h=11 m=30
